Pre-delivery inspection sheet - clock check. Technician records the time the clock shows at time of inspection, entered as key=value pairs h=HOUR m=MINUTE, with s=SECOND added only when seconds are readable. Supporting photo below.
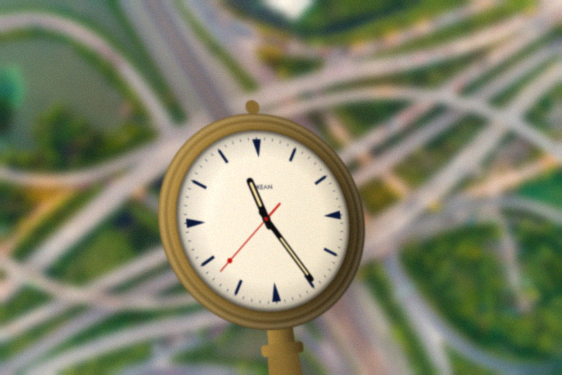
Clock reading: h=11 m=24 s=38
